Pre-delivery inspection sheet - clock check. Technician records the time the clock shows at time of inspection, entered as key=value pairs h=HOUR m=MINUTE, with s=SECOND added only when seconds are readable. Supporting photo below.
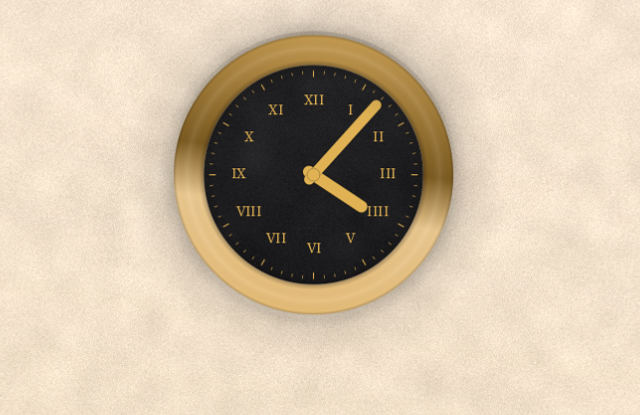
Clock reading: h=4 m=7
